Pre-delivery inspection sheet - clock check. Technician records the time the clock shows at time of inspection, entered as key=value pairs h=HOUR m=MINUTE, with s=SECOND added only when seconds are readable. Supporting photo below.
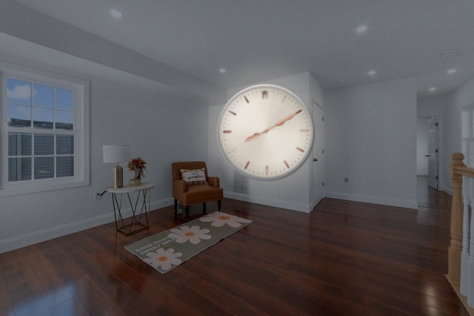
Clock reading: h=8 m=10
